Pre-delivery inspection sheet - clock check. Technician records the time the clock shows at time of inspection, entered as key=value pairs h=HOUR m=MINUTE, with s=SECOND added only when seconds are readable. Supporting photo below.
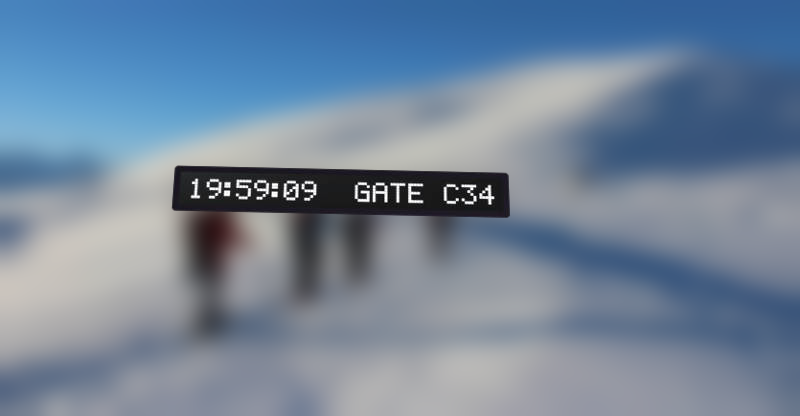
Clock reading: h=19 m=59 s=9
